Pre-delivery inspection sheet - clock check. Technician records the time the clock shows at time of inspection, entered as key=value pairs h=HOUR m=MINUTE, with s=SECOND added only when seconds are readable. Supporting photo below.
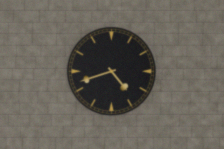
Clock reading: h=4 m=42
